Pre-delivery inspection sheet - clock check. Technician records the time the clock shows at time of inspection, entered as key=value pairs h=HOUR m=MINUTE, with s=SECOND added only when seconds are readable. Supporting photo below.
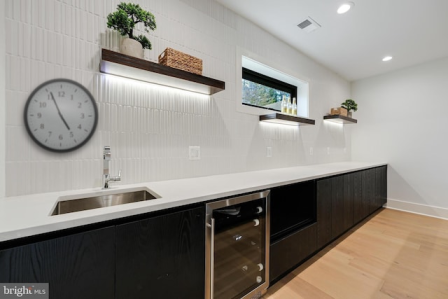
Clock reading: h=4 m=56
